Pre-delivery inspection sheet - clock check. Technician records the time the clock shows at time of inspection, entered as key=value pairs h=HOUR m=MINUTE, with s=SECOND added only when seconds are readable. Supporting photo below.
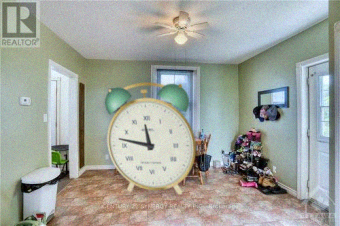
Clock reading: h=11 m=47
